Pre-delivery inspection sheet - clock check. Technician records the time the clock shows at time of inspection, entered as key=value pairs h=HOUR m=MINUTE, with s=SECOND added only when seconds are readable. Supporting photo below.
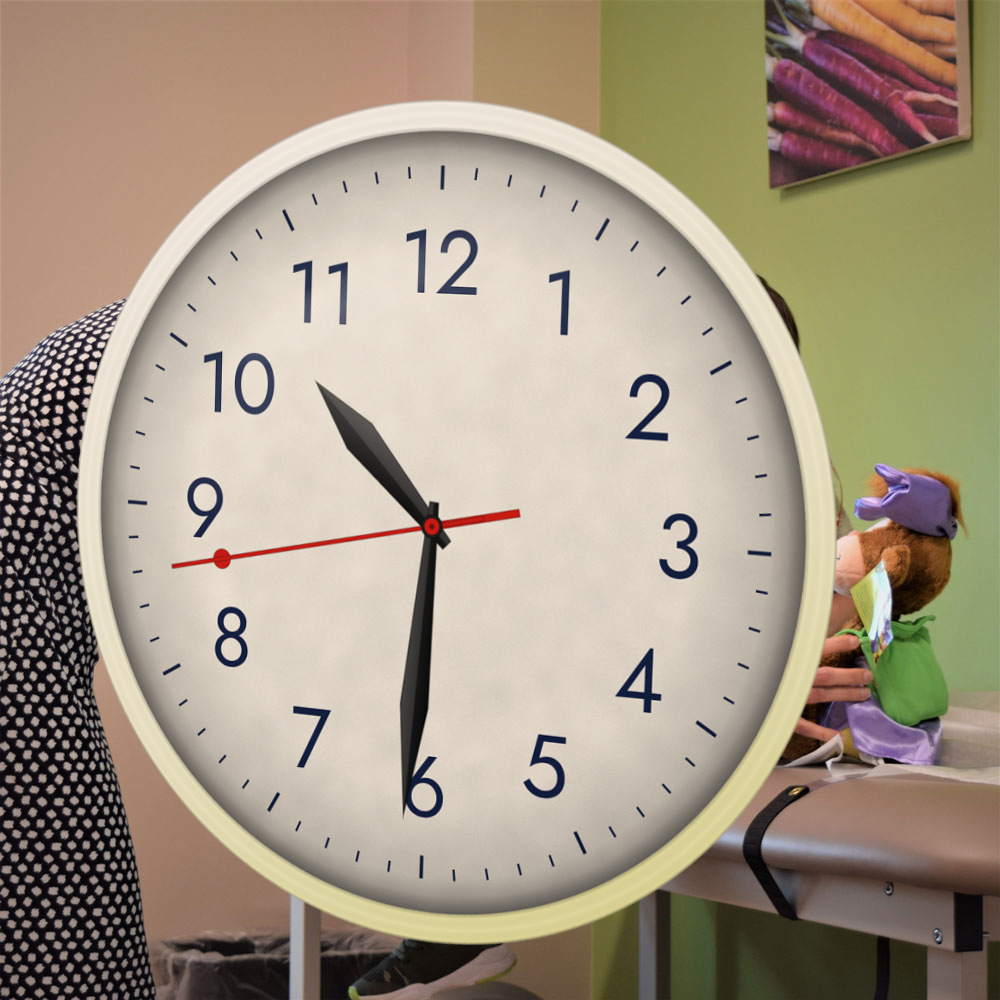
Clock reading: h=10 m=30 s=43
